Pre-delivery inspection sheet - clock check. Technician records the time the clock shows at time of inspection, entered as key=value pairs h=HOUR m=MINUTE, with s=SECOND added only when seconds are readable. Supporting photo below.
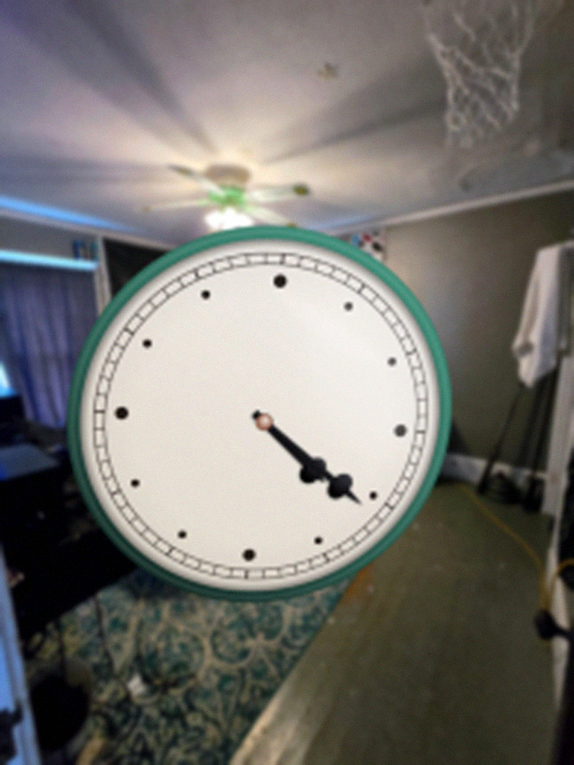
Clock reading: h=4 m=21
